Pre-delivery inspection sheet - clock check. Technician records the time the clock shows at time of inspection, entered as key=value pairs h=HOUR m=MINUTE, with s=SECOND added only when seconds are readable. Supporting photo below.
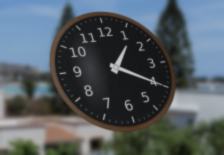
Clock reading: h=1 m=20
